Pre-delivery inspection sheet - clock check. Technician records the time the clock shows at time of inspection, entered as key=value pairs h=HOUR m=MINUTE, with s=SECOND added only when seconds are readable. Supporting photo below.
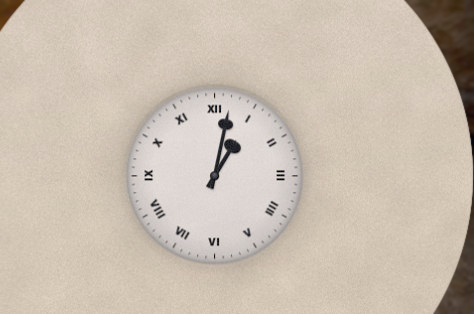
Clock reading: h=1 m=2
